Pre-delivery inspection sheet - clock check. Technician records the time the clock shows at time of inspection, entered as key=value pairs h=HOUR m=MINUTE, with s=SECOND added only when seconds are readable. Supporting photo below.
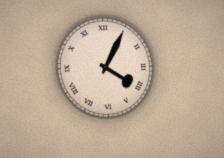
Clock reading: h=4 m=5
